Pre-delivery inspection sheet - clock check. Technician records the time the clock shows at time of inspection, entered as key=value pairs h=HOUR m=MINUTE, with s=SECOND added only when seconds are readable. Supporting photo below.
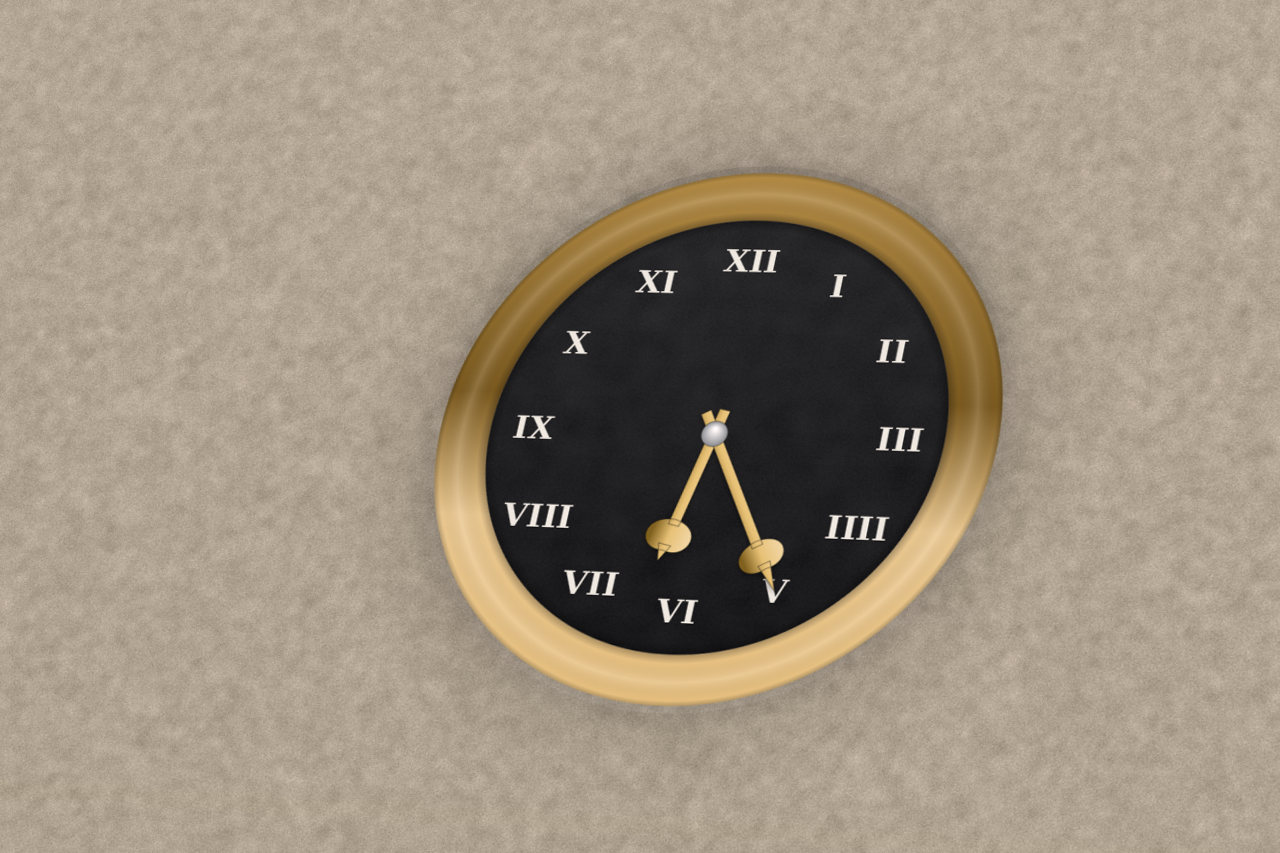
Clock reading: h=6 m=25
